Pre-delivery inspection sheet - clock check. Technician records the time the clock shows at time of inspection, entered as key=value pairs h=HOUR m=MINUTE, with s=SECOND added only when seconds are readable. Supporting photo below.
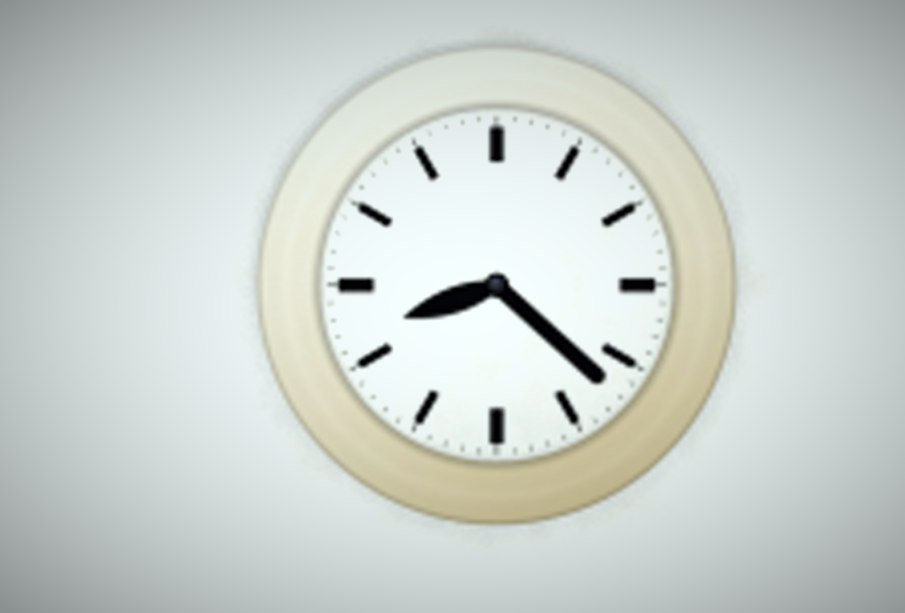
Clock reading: h=8 m=22
